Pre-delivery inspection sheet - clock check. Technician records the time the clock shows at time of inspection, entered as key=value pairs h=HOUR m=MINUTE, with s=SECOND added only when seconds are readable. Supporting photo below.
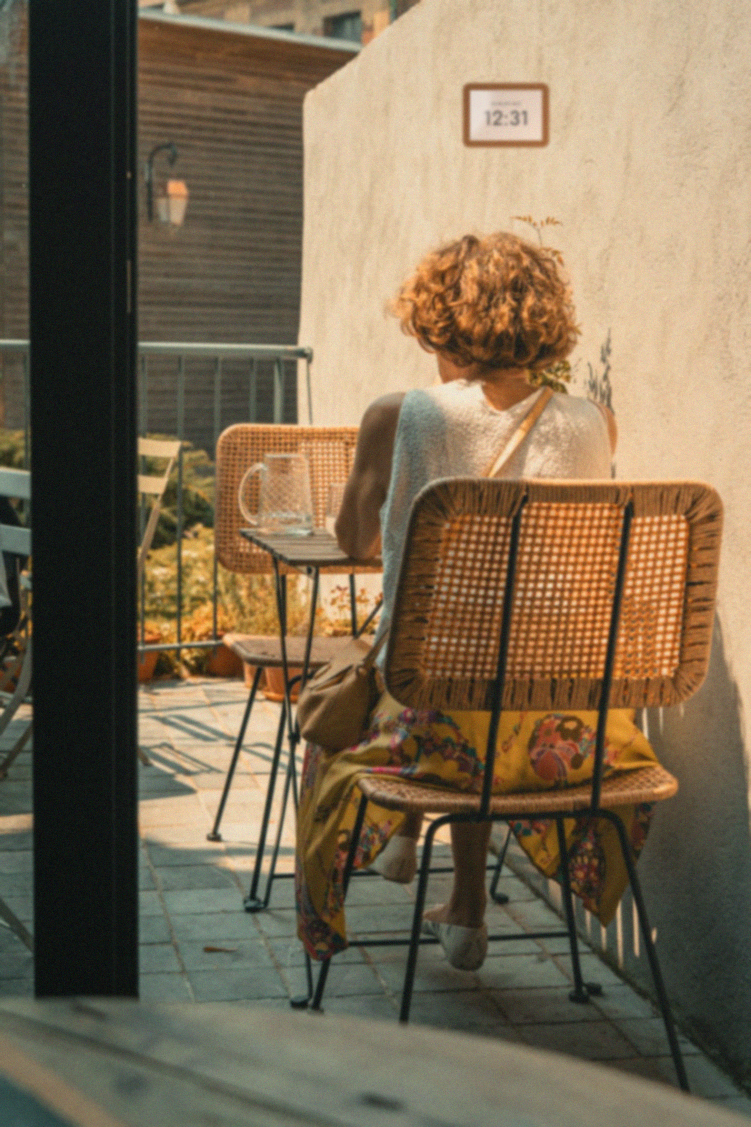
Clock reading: h=12 m=31
